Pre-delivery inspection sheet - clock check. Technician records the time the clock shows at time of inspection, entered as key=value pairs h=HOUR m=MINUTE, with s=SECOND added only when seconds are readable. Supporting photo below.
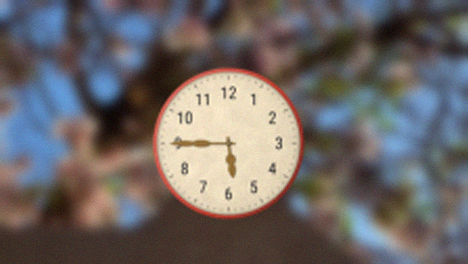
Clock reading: h=5 m=45
